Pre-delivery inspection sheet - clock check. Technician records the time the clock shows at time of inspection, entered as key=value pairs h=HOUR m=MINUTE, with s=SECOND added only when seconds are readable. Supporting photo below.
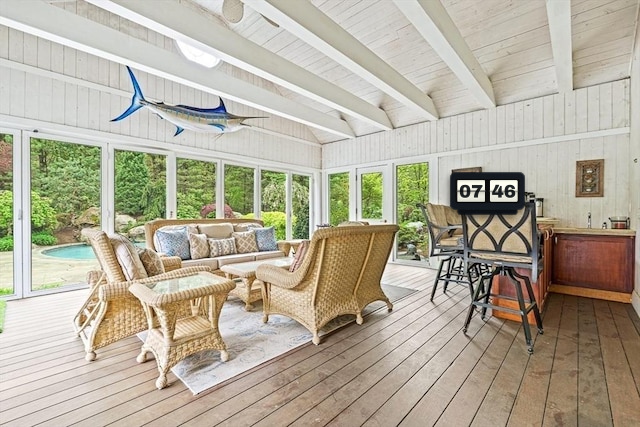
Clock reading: h=7 m=46
